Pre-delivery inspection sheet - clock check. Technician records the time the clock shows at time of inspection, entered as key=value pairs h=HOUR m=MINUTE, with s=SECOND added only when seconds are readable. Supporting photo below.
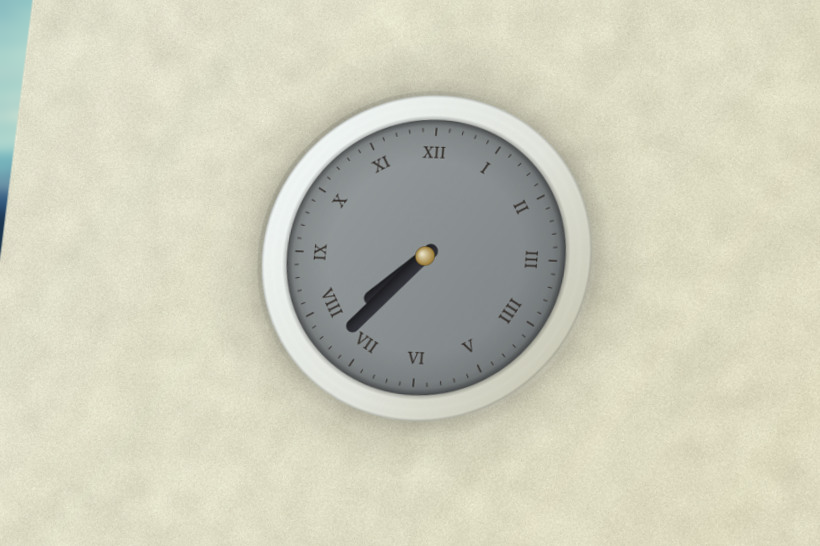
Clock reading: h=7 m=37
